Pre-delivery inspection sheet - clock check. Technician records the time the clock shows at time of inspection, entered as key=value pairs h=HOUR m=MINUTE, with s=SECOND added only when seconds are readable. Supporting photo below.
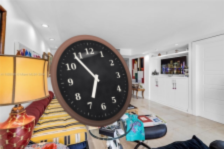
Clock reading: h=6 m=54
